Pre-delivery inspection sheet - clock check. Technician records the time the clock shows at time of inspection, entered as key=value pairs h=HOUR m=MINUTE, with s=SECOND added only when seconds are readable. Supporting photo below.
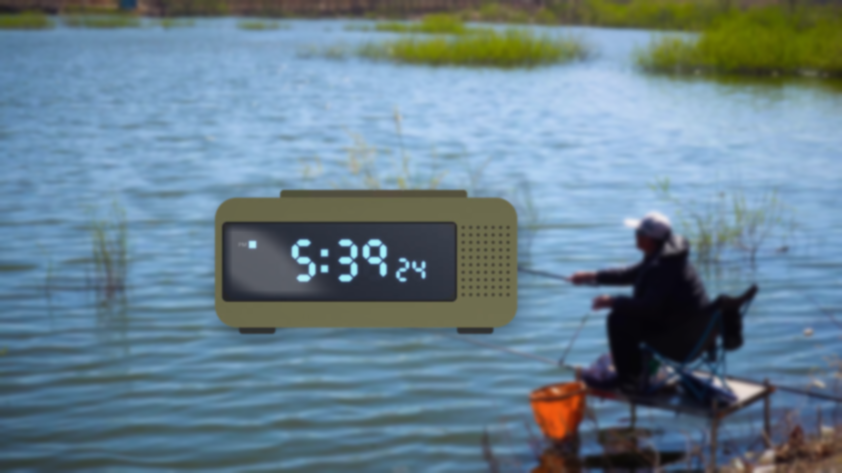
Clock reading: h=5 m=39 s=24
